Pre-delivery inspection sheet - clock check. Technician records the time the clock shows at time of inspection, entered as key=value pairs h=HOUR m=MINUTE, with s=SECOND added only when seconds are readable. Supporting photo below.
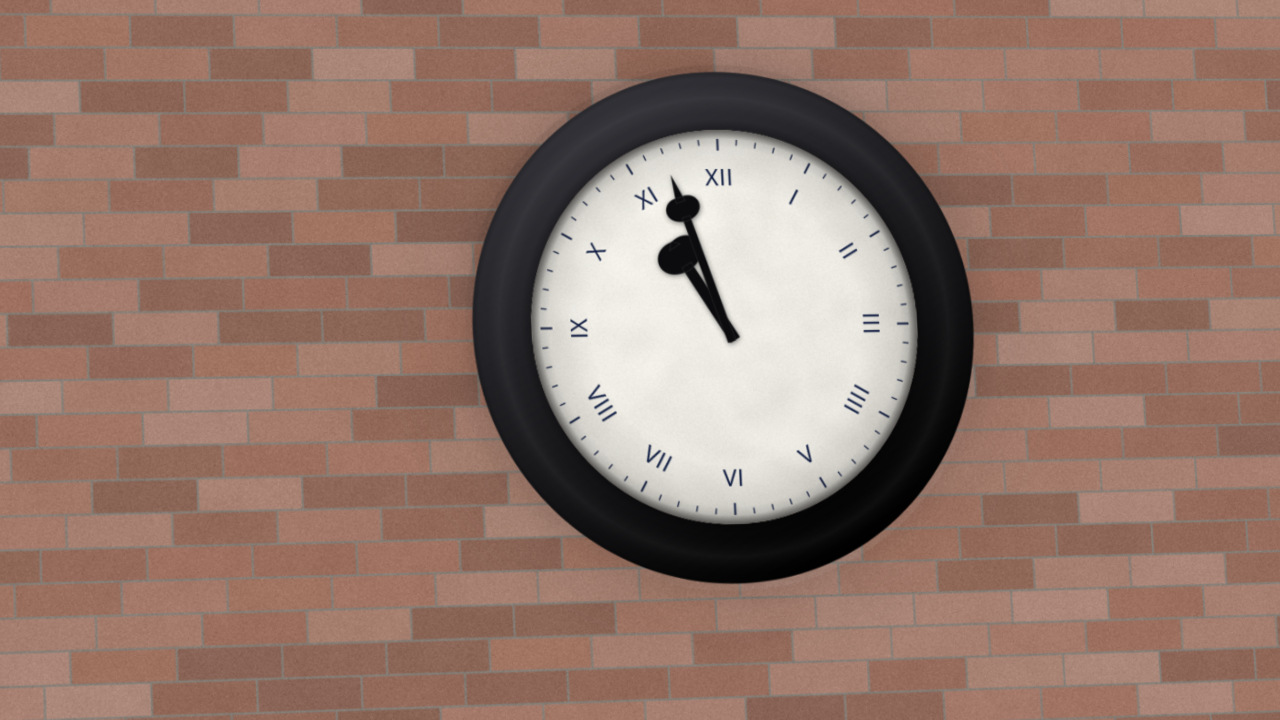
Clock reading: h=10 m=57
